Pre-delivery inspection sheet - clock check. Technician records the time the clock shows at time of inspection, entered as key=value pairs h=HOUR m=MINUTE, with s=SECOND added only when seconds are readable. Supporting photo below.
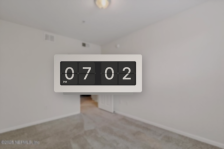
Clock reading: h=7 m=2
